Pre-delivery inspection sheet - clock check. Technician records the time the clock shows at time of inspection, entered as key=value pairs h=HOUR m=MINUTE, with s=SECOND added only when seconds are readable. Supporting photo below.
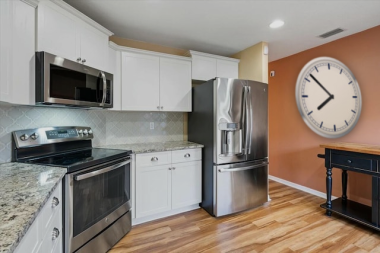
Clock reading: h=7 m=52
